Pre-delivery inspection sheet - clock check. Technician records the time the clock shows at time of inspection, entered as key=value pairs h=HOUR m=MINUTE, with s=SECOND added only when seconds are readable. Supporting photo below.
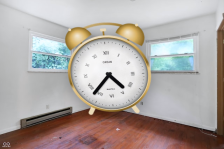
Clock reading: h=4 m=37
